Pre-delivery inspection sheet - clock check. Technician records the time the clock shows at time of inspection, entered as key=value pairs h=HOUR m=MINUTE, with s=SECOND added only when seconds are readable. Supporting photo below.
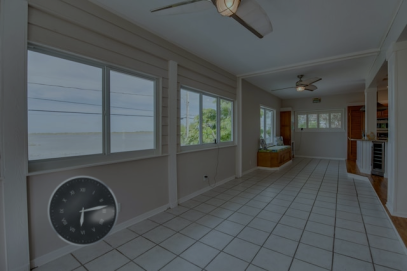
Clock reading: h=6 m=13
